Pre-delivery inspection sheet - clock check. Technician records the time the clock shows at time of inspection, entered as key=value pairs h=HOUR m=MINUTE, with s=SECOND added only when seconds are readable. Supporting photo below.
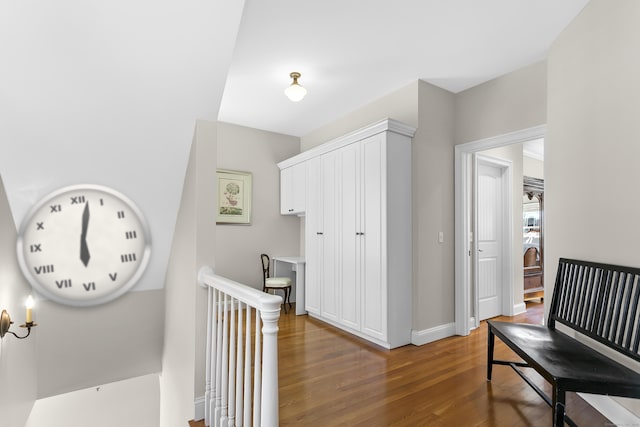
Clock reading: h=6 m=2
